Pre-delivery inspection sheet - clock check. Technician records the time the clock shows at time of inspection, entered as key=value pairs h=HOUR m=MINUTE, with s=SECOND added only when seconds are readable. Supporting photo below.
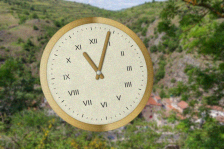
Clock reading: h=11 m=4
